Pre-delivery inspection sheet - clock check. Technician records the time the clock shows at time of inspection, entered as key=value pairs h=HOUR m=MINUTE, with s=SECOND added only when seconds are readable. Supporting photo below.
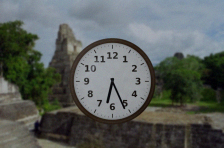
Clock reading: h=6 m=26
